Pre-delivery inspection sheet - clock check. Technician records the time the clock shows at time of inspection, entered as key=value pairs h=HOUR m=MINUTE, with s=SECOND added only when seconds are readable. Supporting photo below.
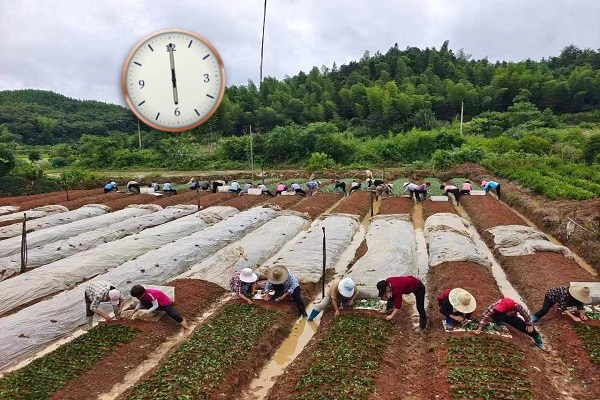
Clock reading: h=6 m=0
